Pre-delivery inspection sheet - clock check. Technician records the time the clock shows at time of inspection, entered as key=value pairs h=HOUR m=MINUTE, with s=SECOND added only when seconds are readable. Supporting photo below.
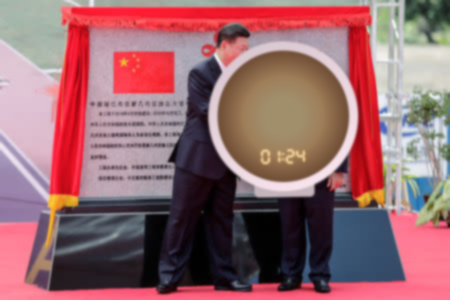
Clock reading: h=1 m=24
